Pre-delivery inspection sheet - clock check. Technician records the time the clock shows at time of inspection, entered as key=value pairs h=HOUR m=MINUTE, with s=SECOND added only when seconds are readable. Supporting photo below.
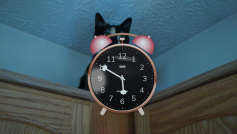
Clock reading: h=5 m=50
